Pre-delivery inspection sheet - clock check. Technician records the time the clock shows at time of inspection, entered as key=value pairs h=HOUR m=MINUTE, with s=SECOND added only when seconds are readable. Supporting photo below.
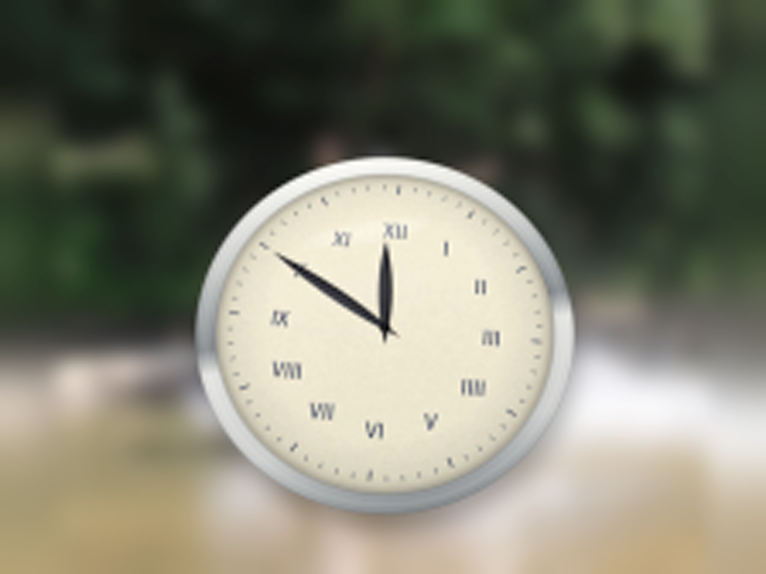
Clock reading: h=11 m=50
